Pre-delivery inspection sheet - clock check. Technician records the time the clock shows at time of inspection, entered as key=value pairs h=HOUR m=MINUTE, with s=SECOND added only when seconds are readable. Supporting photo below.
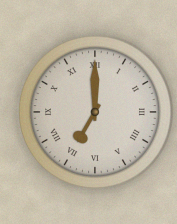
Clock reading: h=7 m=0
